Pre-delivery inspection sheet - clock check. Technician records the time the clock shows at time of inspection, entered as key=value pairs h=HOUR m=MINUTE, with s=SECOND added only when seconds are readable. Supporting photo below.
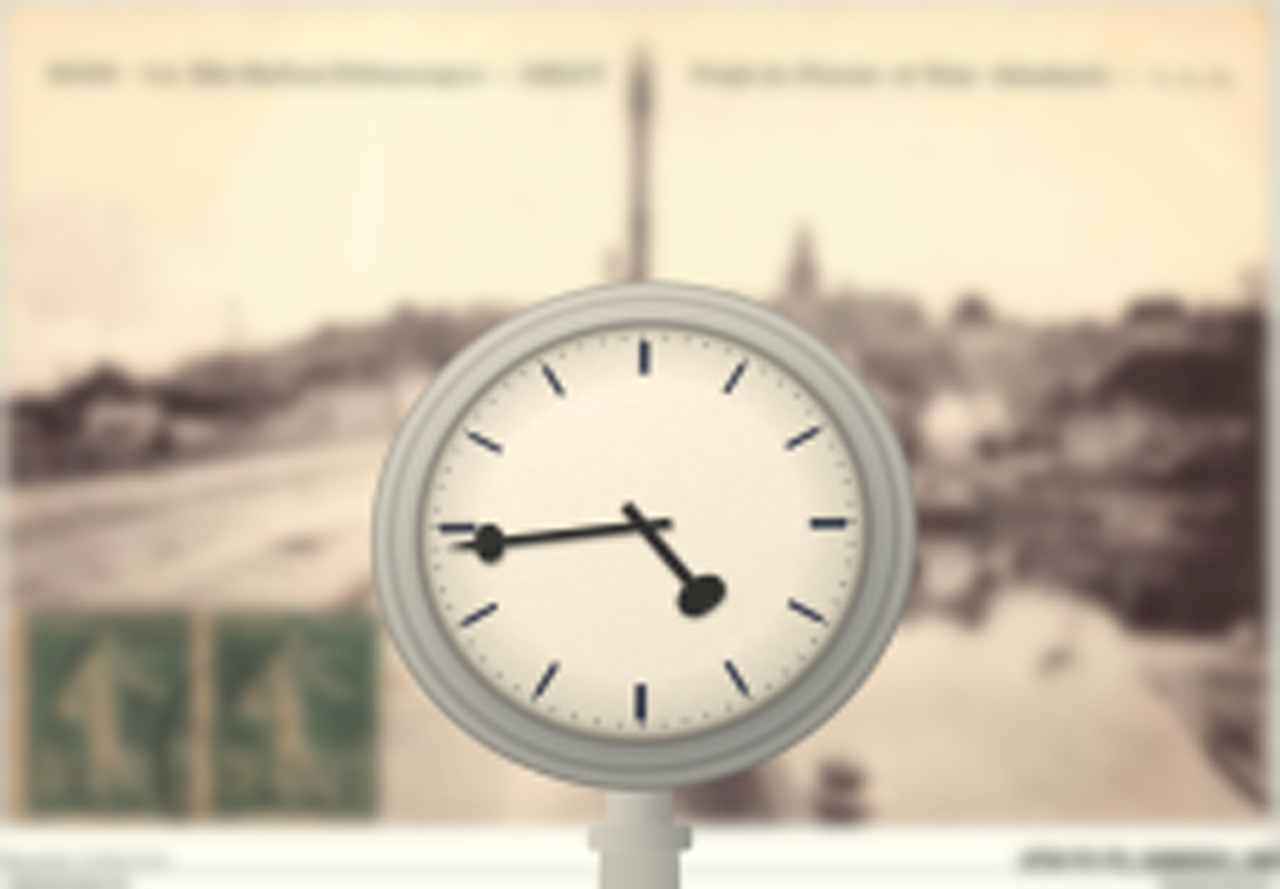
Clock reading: h=4 m=44
